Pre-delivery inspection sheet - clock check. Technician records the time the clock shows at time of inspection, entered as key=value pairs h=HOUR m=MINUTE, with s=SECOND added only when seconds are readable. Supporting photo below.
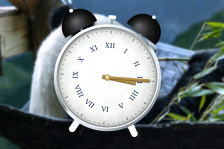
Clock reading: h=3 m=15
